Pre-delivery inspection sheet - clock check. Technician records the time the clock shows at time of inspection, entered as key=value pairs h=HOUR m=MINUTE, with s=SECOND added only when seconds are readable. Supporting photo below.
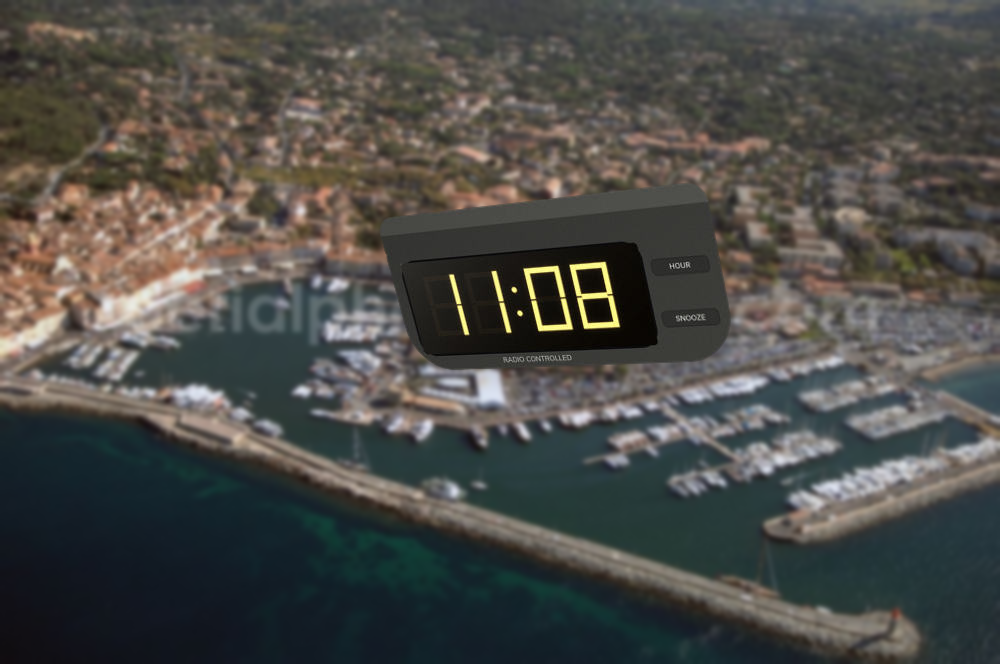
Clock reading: h=11 m=8
